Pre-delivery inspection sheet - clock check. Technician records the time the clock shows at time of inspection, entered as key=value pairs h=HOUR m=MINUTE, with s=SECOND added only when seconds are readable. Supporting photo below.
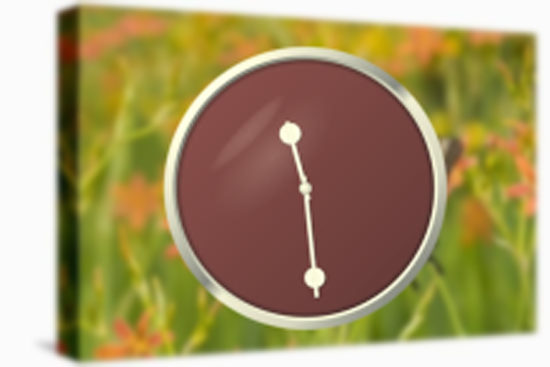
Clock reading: h=11 m=29
